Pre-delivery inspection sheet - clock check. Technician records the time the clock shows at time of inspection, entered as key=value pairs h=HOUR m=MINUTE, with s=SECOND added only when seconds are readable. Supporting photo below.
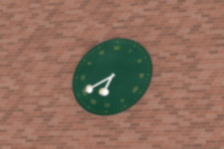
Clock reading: h=6 m=40
